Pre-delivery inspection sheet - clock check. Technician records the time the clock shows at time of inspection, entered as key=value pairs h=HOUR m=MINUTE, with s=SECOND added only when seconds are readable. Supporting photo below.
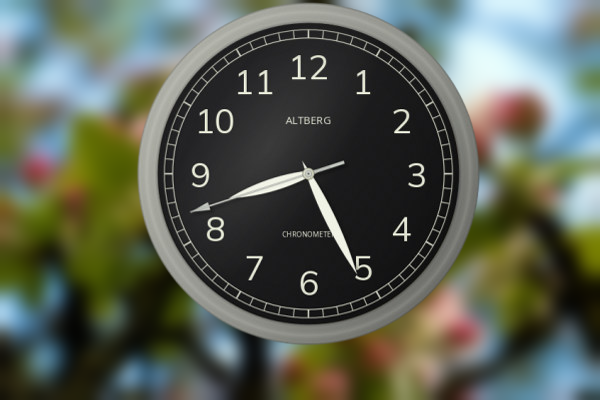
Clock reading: h=8 m=25 s=42
